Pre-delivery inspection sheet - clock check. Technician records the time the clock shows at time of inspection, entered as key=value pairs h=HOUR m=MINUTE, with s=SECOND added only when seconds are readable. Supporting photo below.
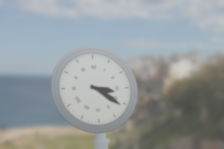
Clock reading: h=3 m=21
